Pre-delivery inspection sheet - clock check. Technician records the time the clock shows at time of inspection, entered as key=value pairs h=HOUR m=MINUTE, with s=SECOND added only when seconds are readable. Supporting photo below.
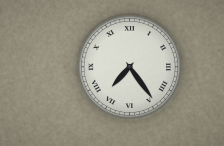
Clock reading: h=7 m=24
